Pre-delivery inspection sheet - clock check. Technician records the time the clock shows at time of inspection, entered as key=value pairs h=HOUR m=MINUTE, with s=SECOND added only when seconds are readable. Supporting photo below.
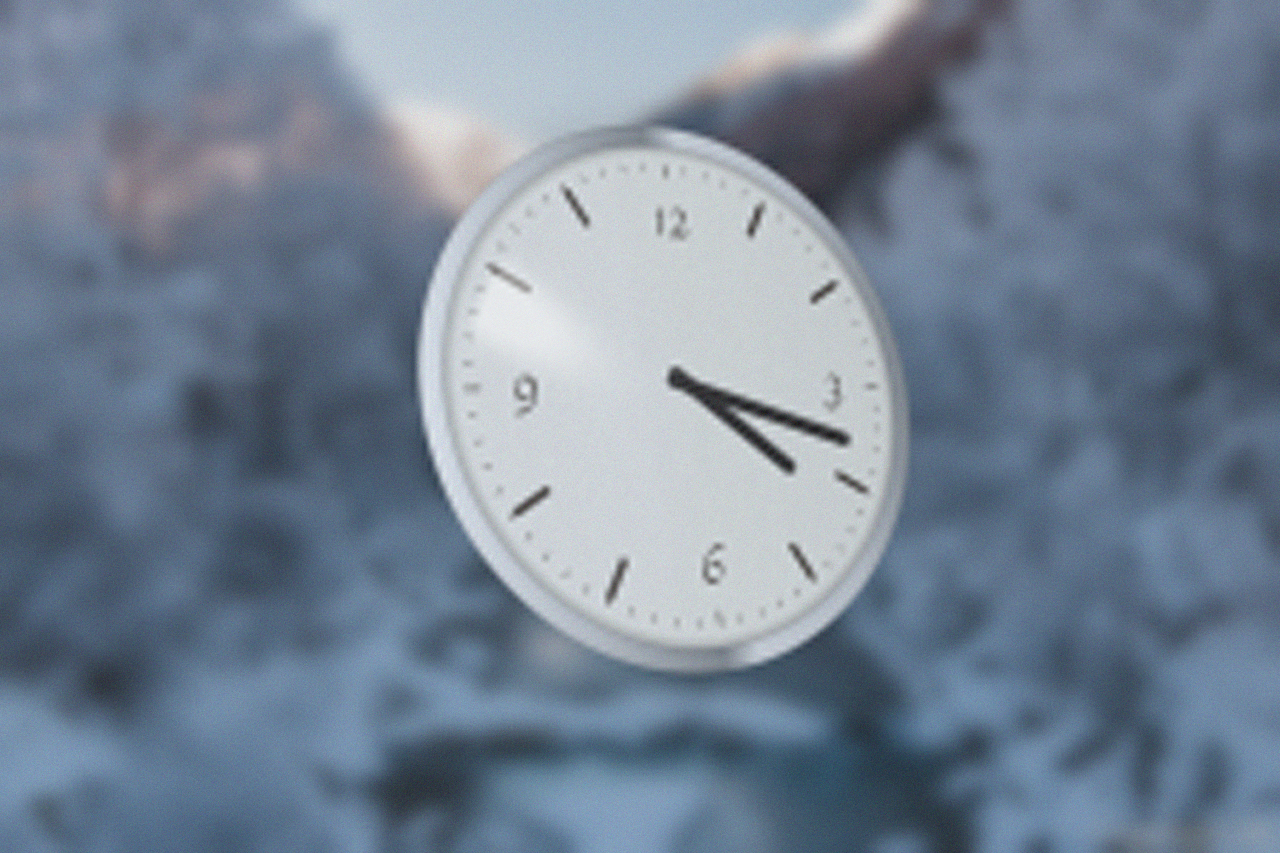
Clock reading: h=4 m=18
